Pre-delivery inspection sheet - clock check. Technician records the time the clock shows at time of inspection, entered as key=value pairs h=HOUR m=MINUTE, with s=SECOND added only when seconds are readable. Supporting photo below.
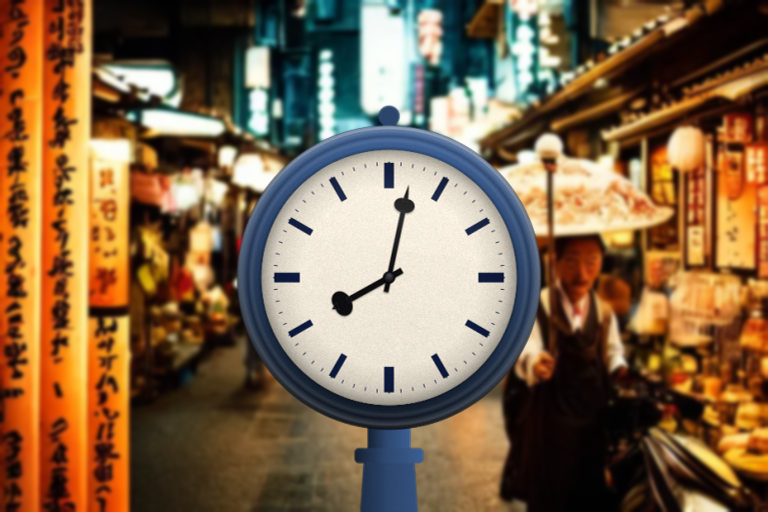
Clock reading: h=8 m=2
